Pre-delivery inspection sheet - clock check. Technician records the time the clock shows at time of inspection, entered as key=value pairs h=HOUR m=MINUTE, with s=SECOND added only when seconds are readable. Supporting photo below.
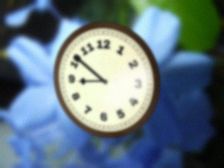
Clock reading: h=8 m=51
